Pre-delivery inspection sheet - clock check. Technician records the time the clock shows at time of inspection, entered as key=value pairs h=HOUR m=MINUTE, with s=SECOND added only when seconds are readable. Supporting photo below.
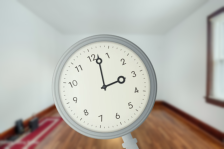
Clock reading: h=3 m=2
